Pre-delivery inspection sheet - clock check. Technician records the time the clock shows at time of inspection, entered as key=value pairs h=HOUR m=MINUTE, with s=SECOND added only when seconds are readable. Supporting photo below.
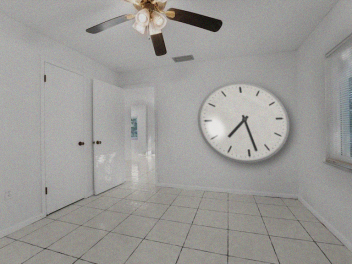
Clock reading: h=7 m=28
